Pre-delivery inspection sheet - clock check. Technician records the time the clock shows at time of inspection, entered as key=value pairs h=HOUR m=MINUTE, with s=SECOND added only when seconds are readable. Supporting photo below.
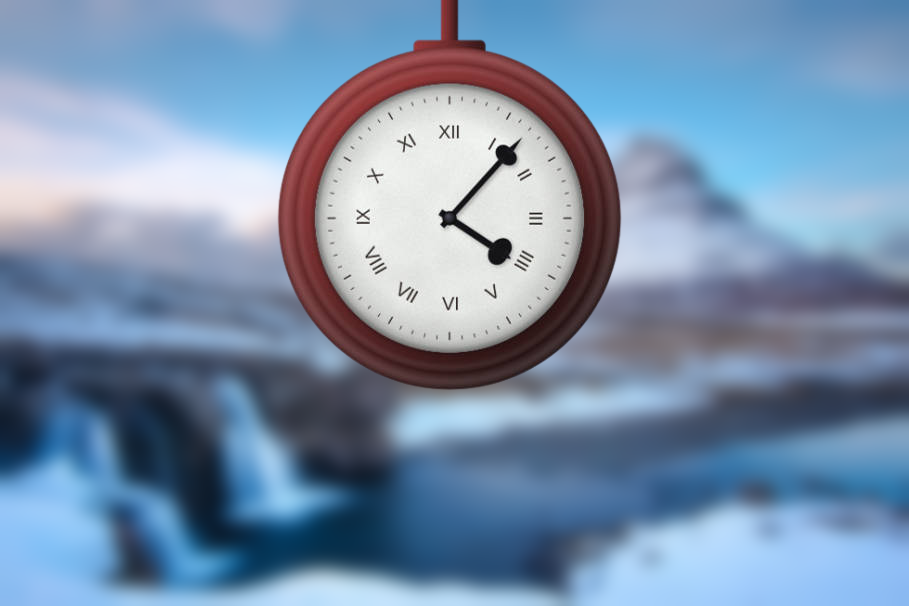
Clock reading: h=4 m=7
